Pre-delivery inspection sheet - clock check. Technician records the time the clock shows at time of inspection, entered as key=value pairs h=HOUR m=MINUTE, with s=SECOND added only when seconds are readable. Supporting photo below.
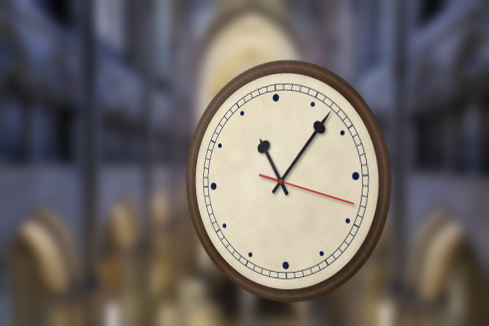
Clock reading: h=11 m=7 s=18
